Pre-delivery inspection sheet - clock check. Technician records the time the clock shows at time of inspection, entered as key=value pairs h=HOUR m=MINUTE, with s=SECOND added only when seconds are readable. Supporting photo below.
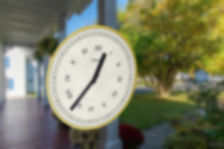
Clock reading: h=12 m=36
